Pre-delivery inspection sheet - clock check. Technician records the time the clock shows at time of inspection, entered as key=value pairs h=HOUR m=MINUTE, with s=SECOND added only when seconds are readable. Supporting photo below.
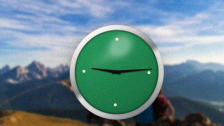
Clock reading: h=9 m=14
